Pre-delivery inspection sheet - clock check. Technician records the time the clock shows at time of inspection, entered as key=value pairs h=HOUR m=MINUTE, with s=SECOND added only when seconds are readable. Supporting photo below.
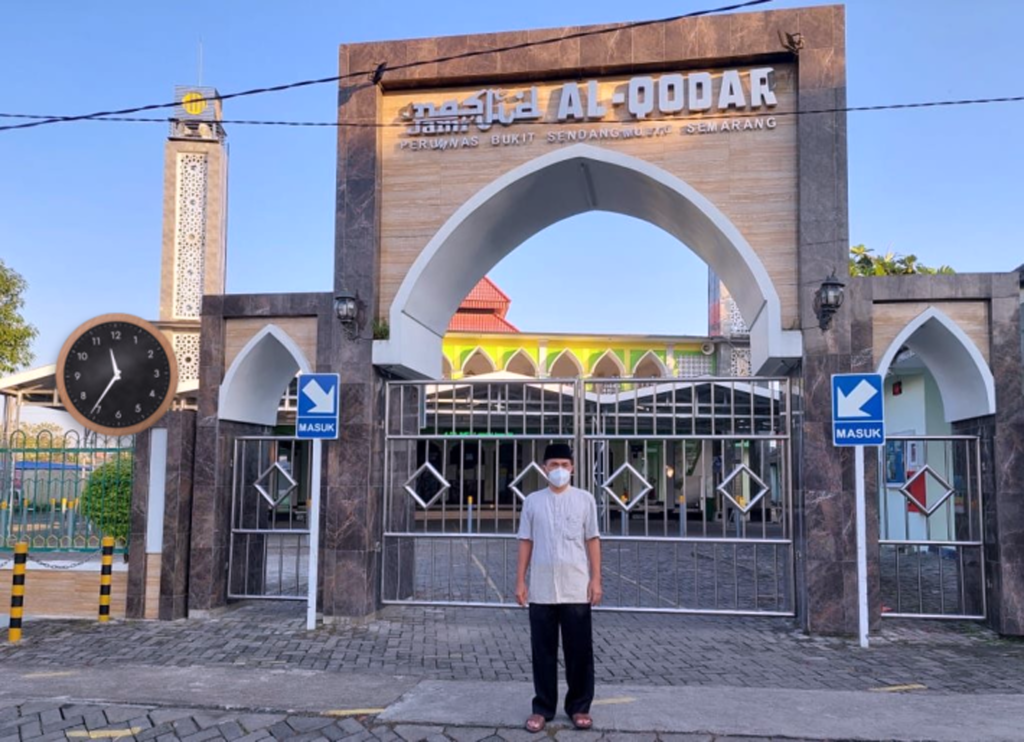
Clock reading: h=11 m=36
